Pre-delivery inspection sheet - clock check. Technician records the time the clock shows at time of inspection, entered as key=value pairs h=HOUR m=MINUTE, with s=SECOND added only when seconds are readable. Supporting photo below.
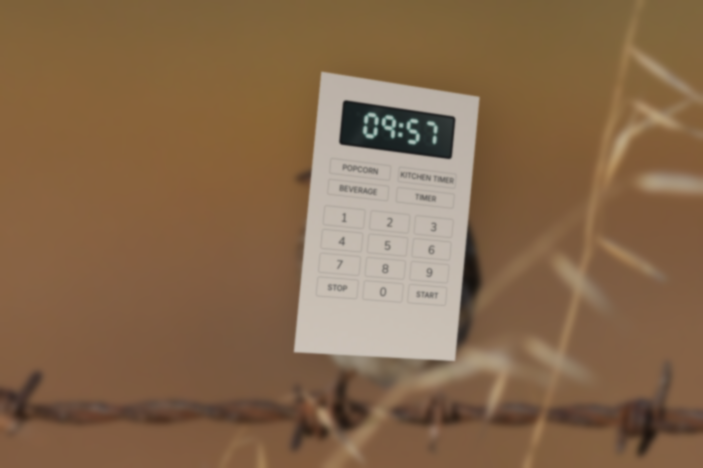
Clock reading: h=9 m=57
